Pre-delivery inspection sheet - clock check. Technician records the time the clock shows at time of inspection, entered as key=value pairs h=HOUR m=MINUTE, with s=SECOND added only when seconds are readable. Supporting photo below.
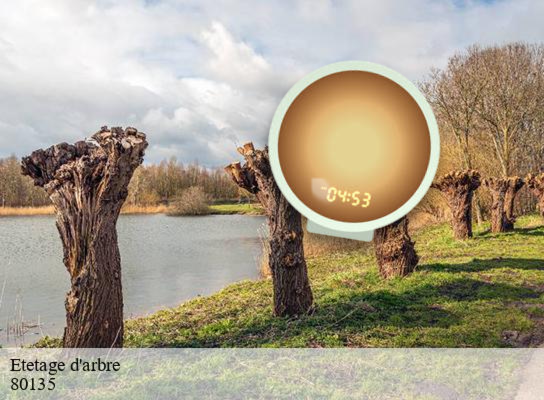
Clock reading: h=4 m=53
